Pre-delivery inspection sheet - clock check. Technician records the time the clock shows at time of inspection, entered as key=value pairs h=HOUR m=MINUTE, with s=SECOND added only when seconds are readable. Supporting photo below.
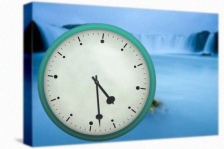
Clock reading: h=4 m=28
